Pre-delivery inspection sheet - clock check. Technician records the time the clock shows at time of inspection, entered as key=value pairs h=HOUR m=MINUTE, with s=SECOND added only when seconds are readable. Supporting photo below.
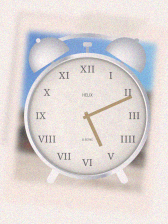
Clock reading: h=5 m=11
